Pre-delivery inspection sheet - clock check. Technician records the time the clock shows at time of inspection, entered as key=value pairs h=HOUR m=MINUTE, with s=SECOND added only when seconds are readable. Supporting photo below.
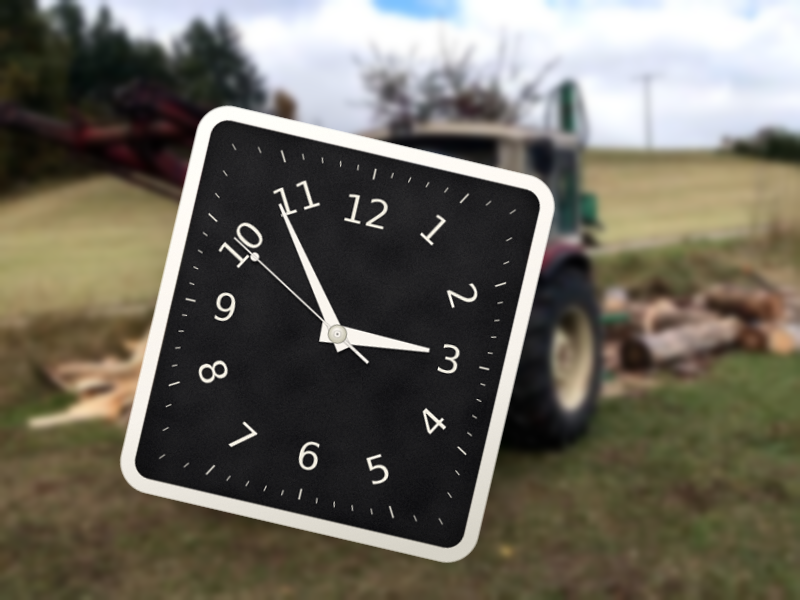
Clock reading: h=2 m=53 s=50
